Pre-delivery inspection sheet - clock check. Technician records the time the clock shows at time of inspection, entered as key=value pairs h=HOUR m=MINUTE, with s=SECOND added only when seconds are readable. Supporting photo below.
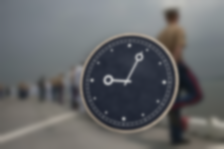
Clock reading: h=9 m=4
